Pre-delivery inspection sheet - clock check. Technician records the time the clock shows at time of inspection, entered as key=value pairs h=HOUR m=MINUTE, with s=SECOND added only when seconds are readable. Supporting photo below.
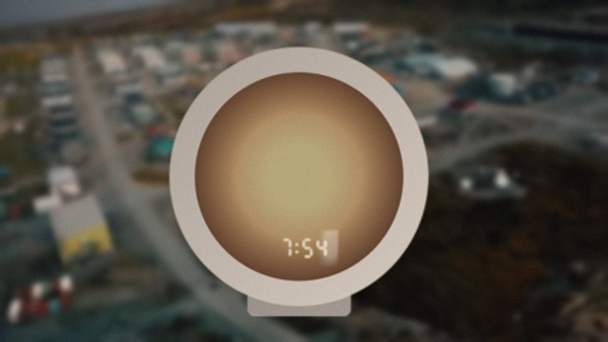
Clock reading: h=7 m=54
